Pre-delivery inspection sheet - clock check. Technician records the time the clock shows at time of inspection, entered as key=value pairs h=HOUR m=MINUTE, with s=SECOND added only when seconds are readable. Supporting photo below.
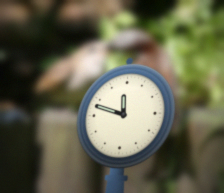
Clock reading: h=11 m=48
